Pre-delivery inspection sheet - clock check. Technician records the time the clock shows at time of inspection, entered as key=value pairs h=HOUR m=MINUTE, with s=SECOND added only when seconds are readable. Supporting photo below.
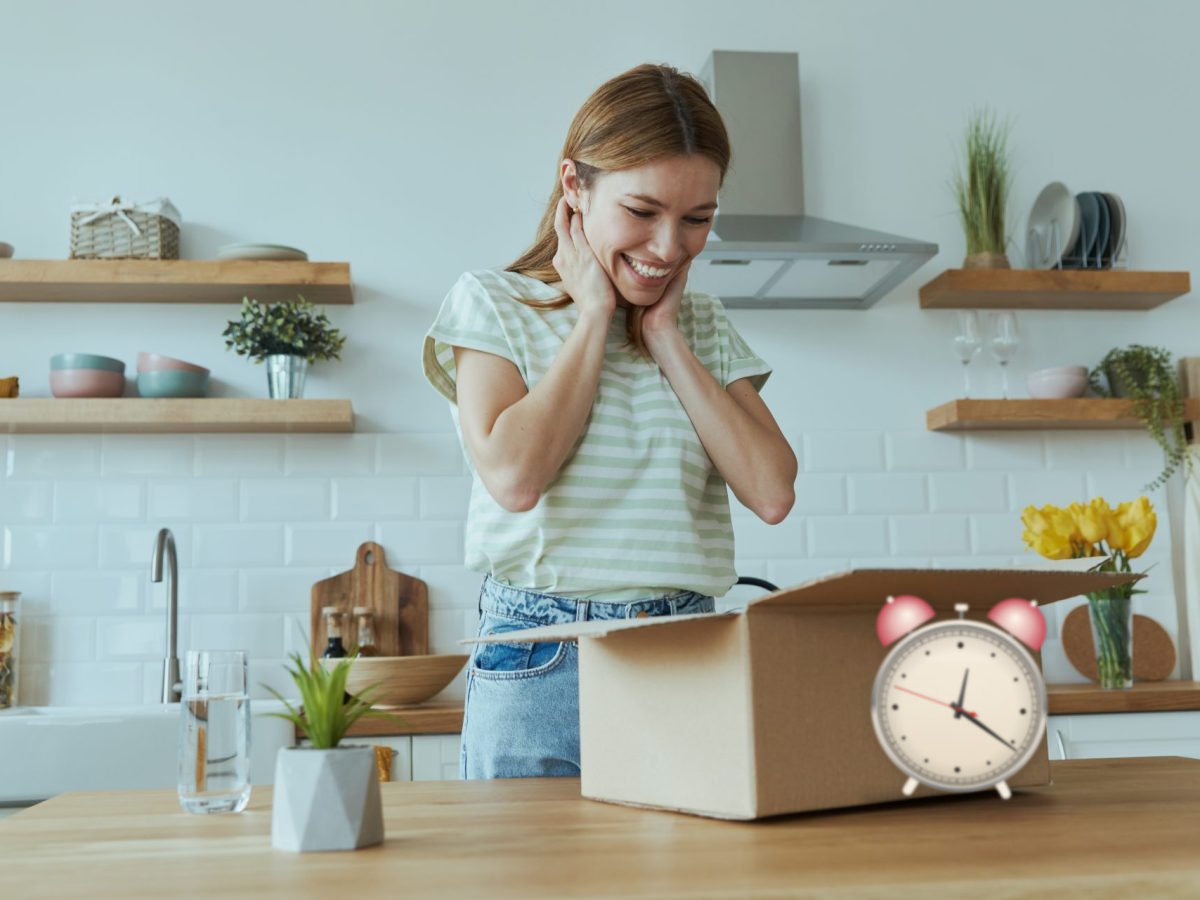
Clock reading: h=12 m=20 s=48
